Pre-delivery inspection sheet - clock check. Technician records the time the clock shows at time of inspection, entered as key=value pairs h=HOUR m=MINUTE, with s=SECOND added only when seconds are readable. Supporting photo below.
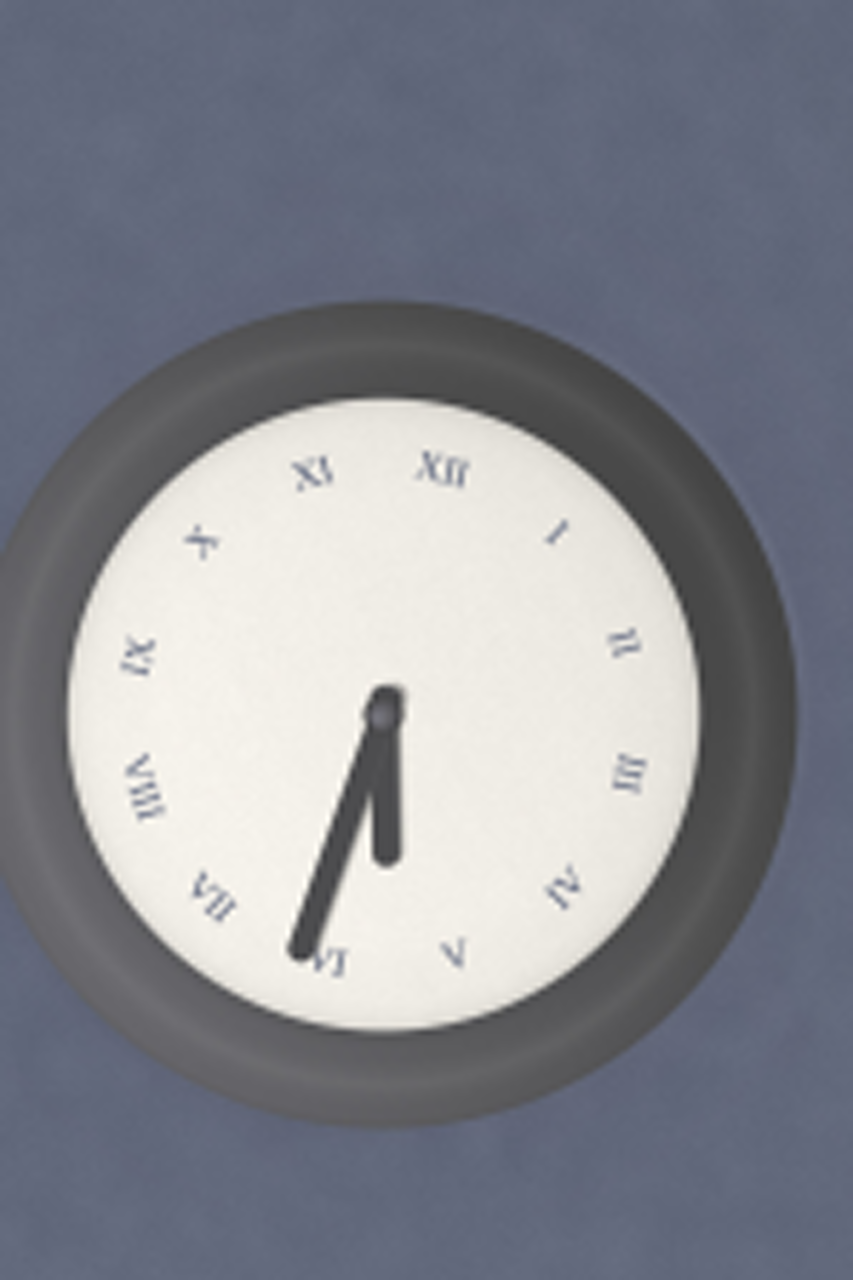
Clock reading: h=5 m=31
